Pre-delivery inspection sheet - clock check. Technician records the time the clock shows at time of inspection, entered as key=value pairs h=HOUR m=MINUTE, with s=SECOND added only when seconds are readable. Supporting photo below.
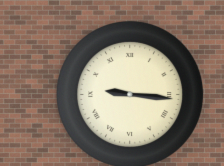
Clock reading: h=9 m=16
